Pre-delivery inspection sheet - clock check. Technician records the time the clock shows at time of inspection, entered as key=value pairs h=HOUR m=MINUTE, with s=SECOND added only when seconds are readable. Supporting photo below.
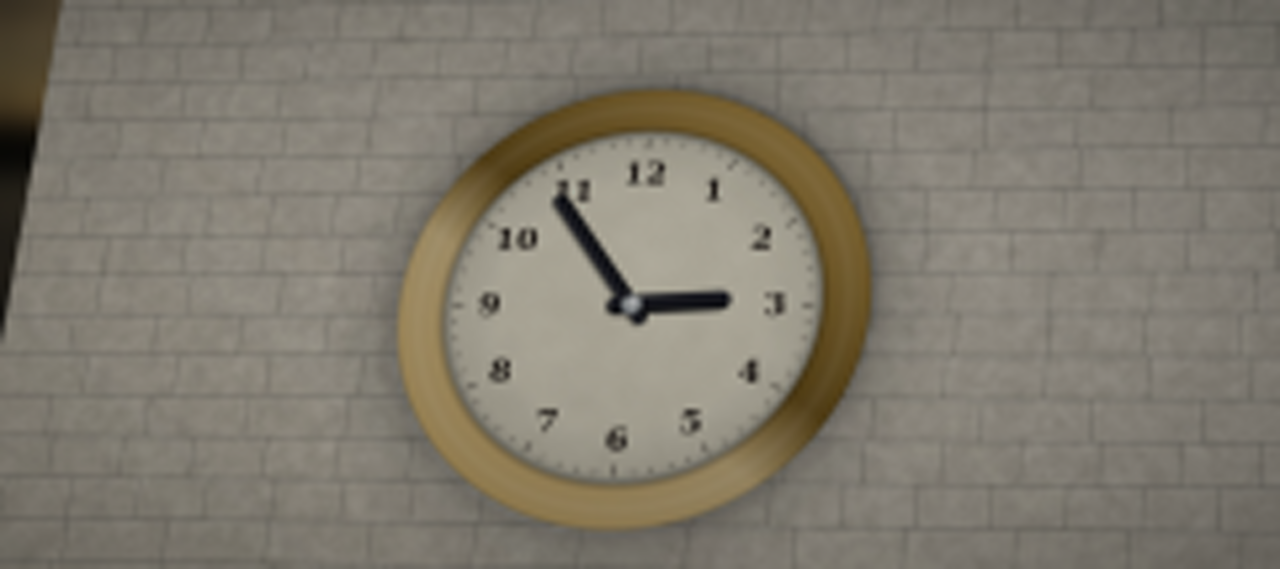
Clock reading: h=2 m=54
